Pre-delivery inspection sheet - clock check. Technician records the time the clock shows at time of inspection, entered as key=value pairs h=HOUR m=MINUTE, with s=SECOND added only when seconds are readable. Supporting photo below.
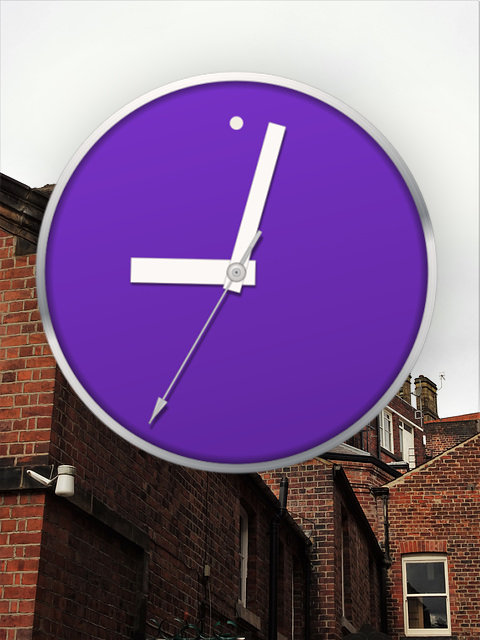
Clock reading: h=9 m=2 s=35
